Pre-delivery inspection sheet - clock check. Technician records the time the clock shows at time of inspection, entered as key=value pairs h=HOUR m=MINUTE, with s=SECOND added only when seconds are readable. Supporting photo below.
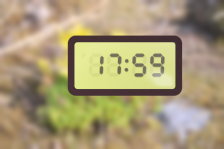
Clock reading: h=17 m=59
